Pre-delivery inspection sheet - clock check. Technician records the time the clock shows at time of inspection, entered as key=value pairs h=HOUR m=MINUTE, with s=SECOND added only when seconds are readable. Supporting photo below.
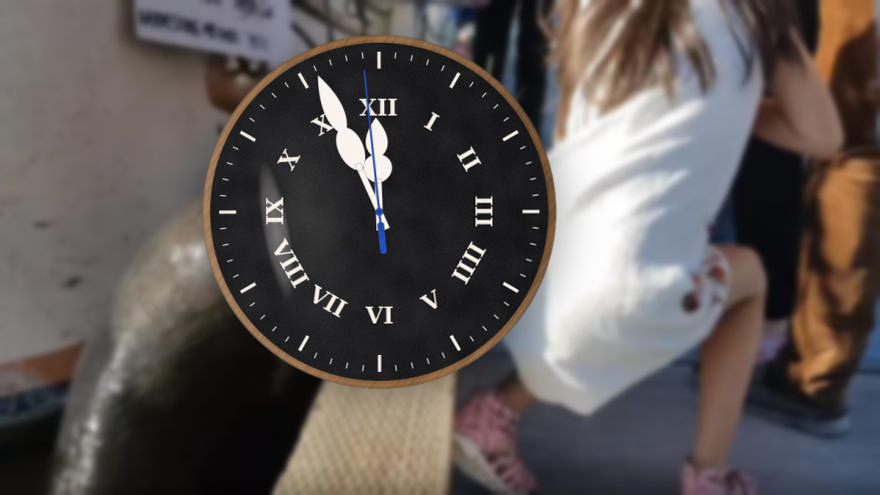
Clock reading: h=11 m=55 s=59
